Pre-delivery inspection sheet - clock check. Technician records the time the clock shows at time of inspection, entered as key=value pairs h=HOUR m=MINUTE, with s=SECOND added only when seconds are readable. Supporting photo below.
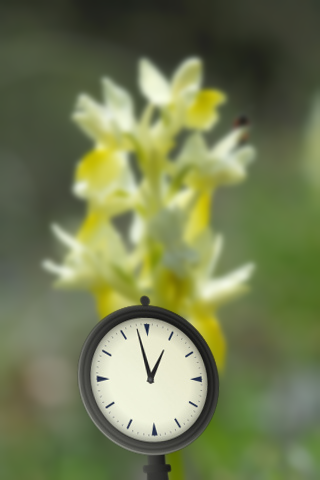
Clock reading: h=12 m=58
